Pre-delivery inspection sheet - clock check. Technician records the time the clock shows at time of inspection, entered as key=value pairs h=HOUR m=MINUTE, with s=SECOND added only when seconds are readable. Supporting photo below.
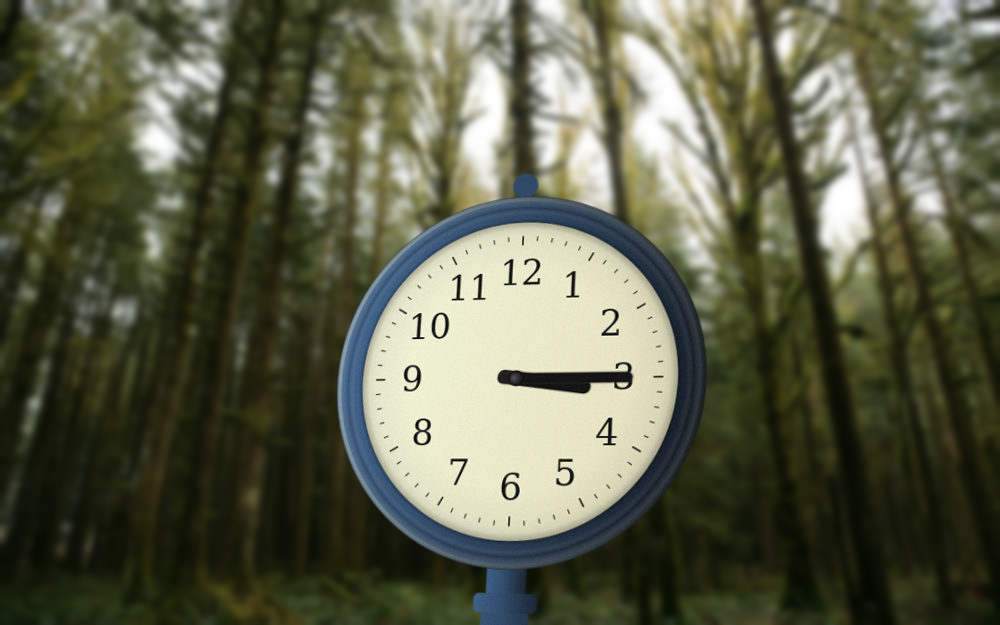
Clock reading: h=3 m=15
